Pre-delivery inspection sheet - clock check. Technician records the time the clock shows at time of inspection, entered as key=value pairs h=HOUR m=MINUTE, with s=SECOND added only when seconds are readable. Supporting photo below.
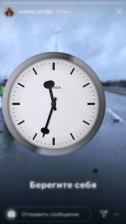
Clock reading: h=11 m=33
